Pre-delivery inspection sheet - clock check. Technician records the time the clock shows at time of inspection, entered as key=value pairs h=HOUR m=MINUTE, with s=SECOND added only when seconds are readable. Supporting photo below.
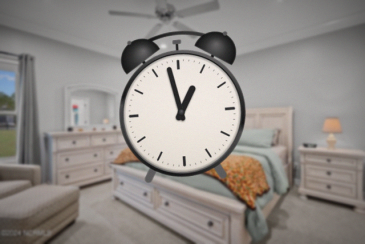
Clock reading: h=12 m=58
